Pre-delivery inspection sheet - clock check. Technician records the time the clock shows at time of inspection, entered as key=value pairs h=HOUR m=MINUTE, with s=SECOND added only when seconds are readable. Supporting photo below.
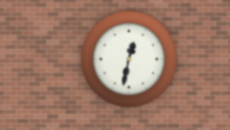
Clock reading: h=12 m=32
